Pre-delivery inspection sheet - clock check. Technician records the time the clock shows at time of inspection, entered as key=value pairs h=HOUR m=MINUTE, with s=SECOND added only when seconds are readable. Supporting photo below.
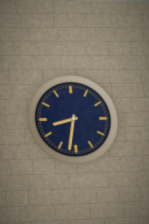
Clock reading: h=8 m=32
